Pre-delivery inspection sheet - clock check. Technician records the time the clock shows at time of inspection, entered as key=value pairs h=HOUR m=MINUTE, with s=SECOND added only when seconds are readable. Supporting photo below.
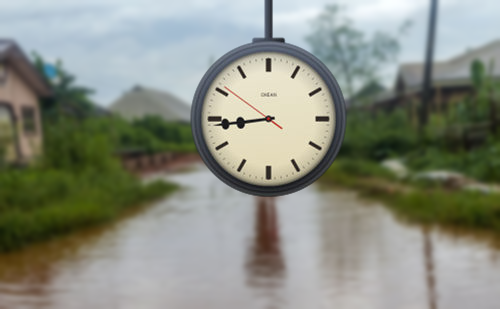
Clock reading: h=8 m=43 s=51
